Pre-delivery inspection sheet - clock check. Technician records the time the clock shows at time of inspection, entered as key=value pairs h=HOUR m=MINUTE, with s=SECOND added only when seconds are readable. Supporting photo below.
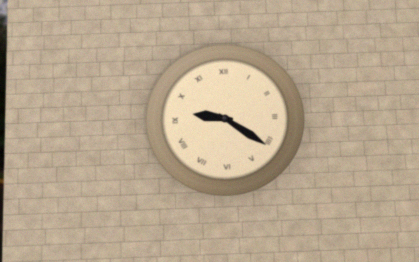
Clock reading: h=9 m=21
